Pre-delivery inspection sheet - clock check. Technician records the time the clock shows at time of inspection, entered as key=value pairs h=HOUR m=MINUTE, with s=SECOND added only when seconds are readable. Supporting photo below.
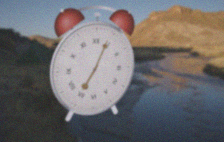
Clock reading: h=7 m=4
